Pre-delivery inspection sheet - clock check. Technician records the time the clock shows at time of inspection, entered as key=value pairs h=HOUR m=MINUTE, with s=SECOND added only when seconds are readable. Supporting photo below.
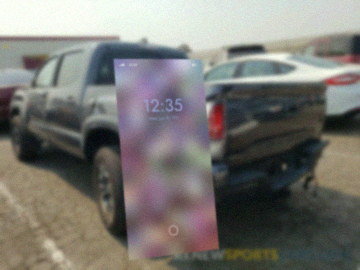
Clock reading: h=12 m=35
